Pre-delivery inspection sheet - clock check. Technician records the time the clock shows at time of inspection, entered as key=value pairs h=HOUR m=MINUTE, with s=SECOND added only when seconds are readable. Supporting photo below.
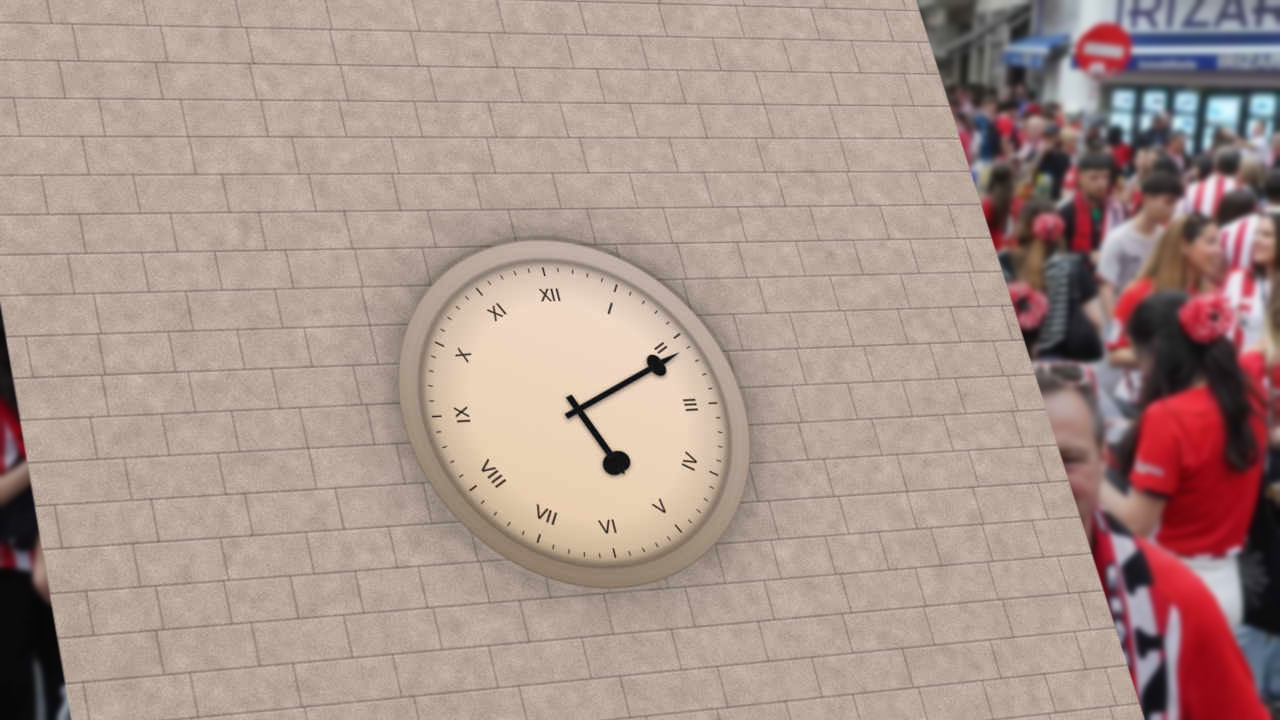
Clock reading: h=5 m=11
